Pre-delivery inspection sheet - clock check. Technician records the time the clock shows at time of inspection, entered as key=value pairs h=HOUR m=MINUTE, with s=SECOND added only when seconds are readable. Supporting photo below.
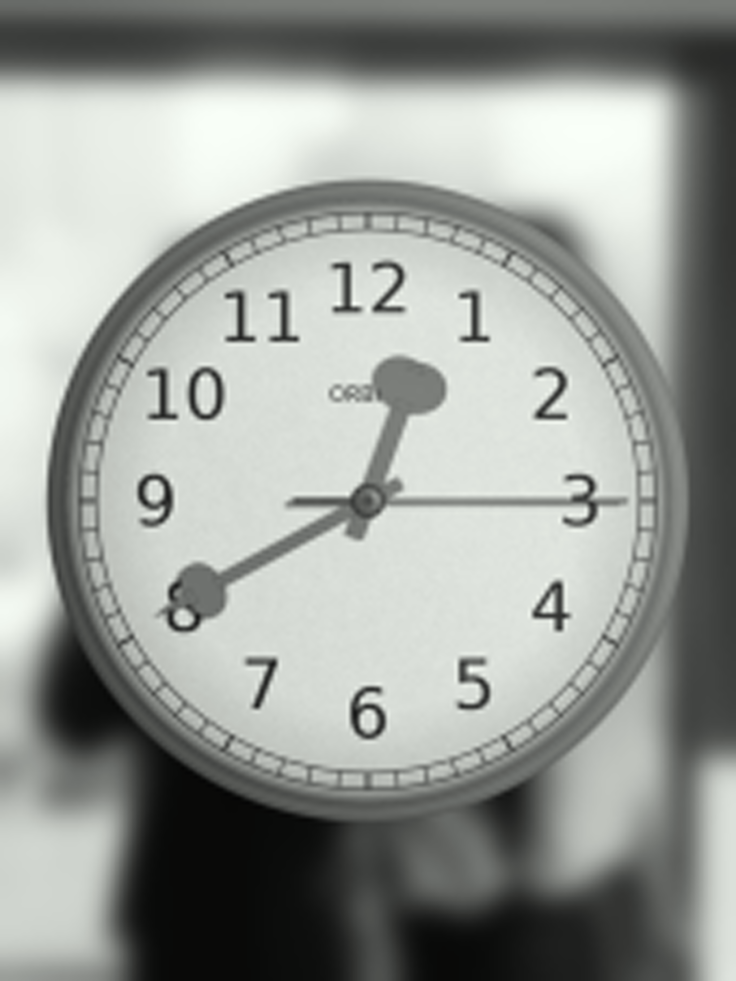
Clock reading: h=12 m=40 s=15
